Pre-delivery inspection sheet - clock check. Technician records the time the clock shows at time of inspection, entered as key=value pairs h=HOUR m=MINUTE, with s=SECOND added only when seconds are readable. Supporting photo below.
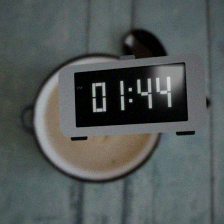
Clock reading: h=1 m=44
